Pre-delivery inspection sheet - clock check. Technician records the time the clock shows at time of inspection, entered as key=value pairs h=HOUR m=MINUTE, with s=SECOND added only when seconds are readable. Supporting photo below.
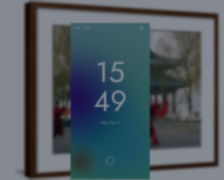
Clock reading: h=15 m=49
